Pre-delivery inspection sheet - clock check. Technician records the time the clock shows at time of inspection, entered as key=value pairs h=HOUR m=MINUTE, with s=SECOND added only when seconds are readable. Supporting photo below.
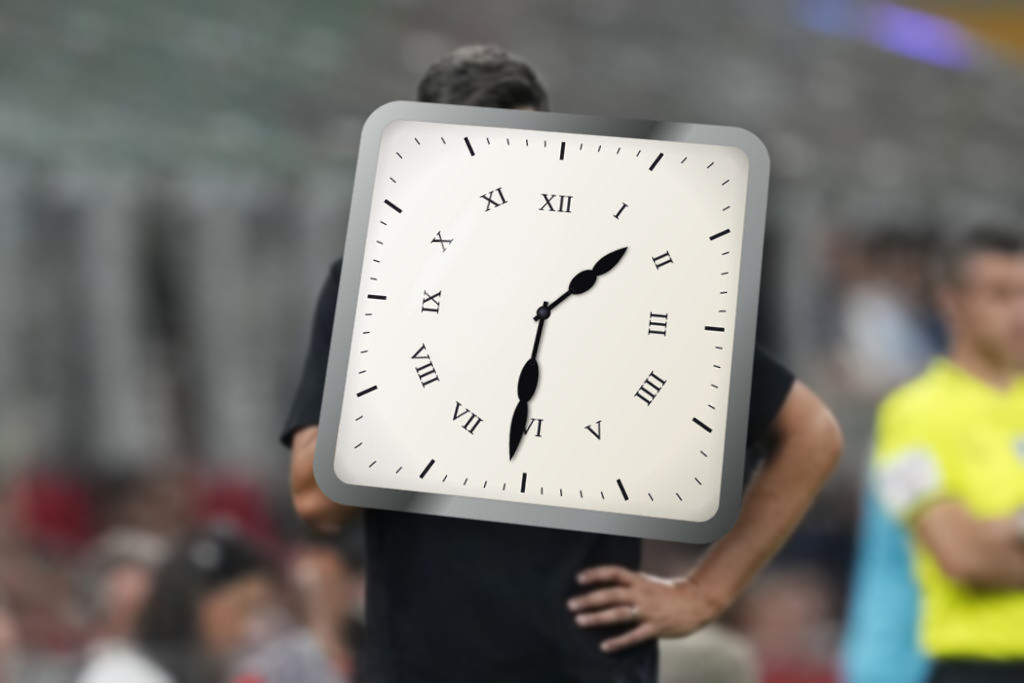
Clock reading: h=1 m=31
